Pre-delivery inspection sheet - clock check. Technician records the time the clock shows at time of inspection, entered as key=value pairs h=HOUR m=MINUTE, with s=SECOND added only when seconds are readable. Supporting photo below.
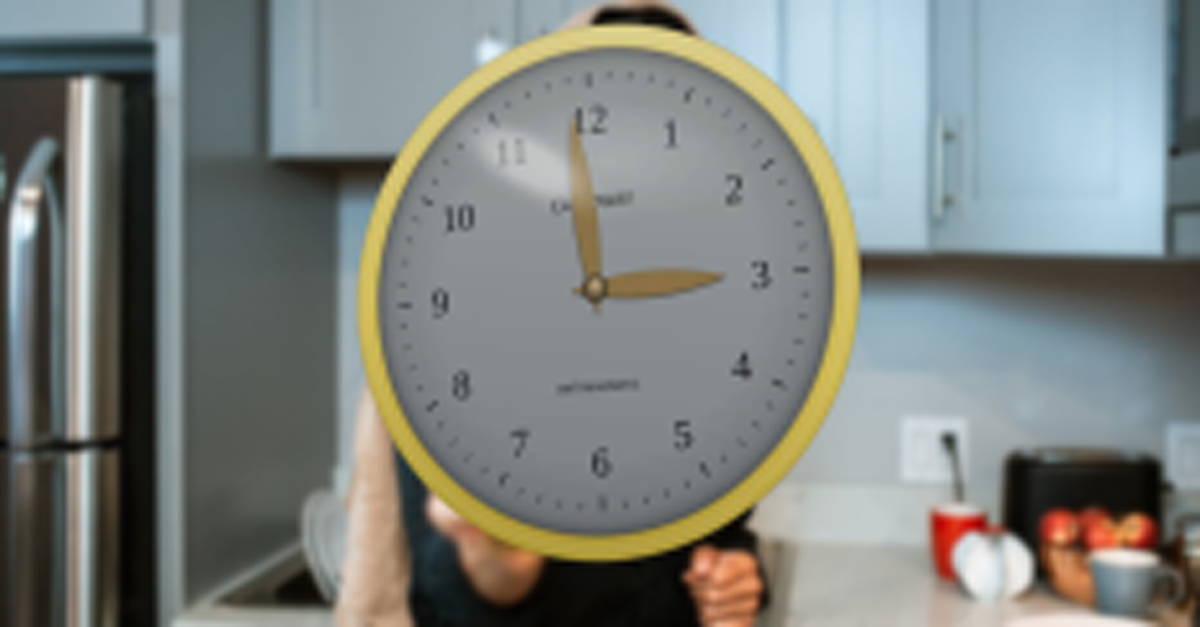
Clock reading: h=2 m=59
